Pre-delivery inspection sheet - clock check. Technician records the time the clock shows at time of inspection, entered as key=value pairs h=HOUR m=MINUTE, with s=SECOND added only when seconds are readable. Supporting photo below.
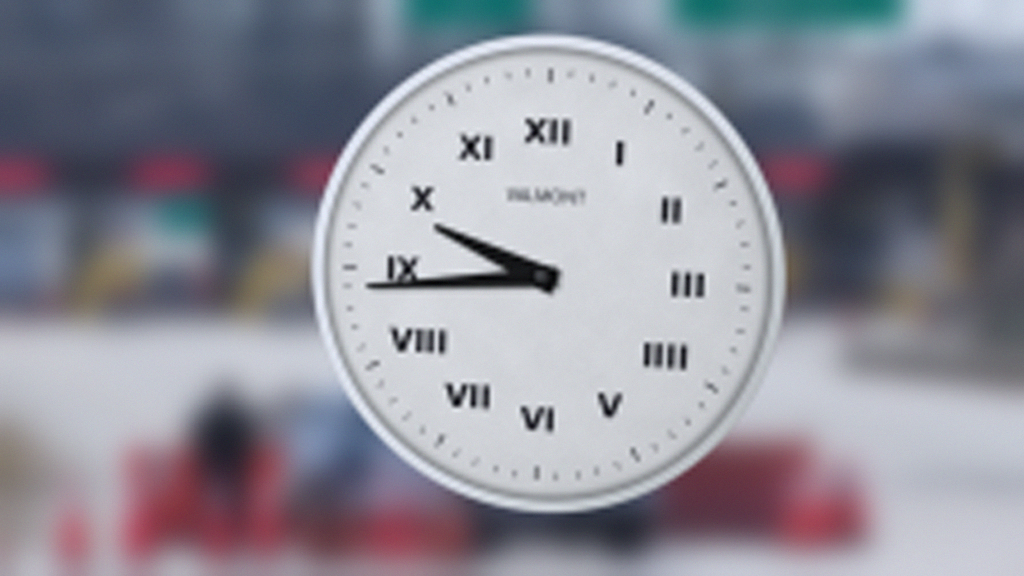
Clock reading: h=9 m=44
